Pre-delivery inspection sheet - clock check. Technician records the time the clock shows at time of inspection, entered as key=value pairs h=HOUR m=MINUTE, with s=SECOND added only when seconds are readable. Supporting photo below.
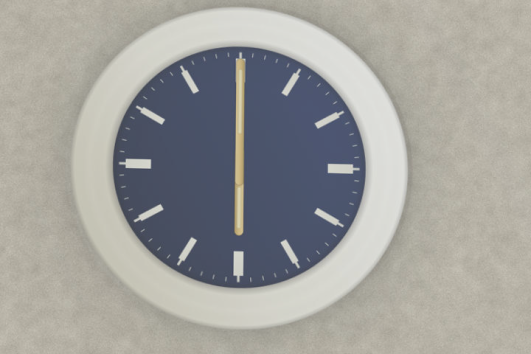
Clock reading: h=6 m=0
